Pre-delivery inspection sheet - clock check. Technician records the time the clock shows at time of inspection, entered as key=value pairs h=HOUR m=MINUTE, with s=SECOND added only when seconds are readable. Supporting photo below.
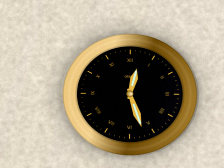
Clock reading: h=12 m=27
